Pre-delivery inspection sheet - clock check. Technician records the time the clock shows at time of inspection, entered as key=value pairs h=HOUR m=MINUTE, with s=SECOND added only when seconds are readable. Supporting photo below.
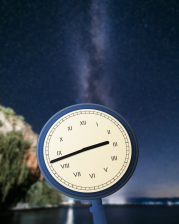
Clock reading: h=2 m=43
